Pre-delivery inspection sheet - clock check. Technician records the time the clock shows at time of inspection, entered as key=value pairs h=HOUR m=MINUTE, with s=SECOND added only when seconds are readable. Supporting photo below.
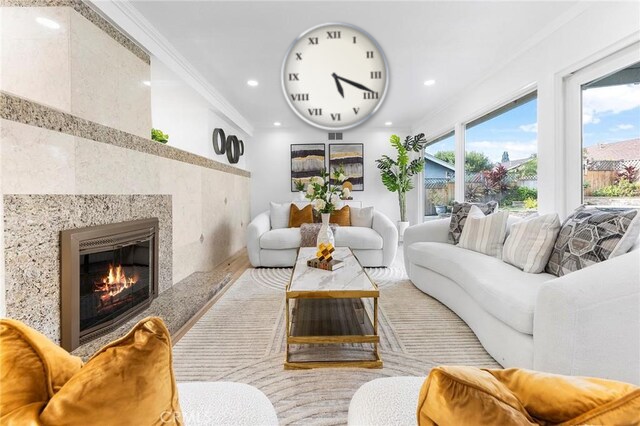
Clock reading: h=5 m=19
